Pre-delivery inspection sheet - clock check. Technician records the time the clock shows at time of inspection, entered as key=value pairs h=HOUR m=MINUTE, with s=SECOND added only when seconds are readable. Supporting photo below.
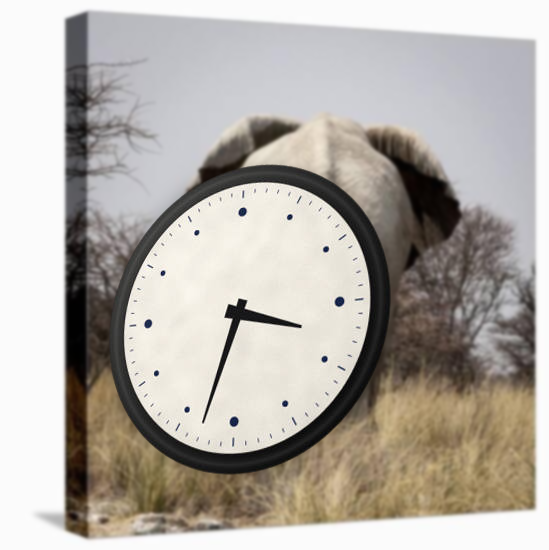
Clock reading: h=3 m=33
